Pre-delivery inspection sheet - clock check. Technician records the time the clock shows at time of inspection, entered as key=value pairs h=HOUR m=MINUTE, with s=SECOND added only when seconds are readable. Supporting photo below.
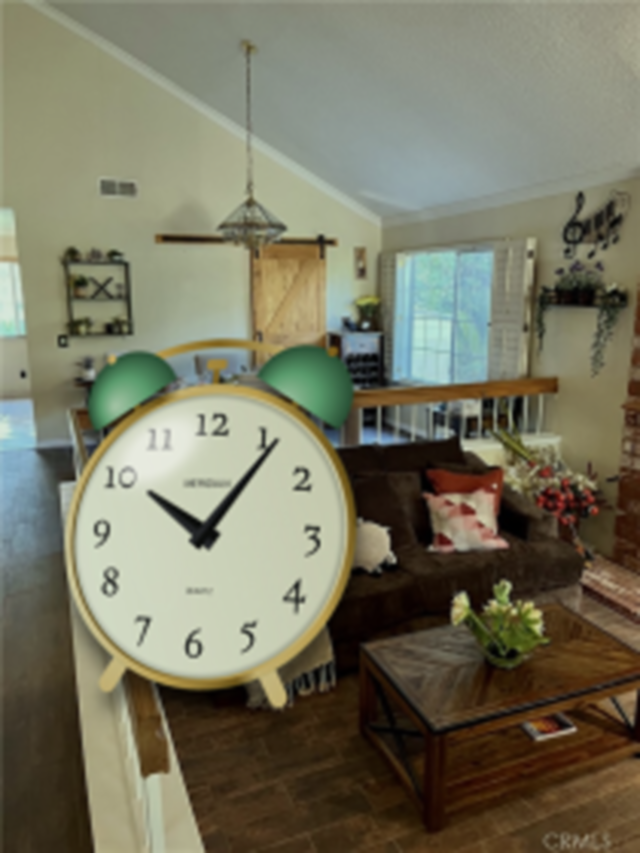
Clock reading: h=10 m=6
